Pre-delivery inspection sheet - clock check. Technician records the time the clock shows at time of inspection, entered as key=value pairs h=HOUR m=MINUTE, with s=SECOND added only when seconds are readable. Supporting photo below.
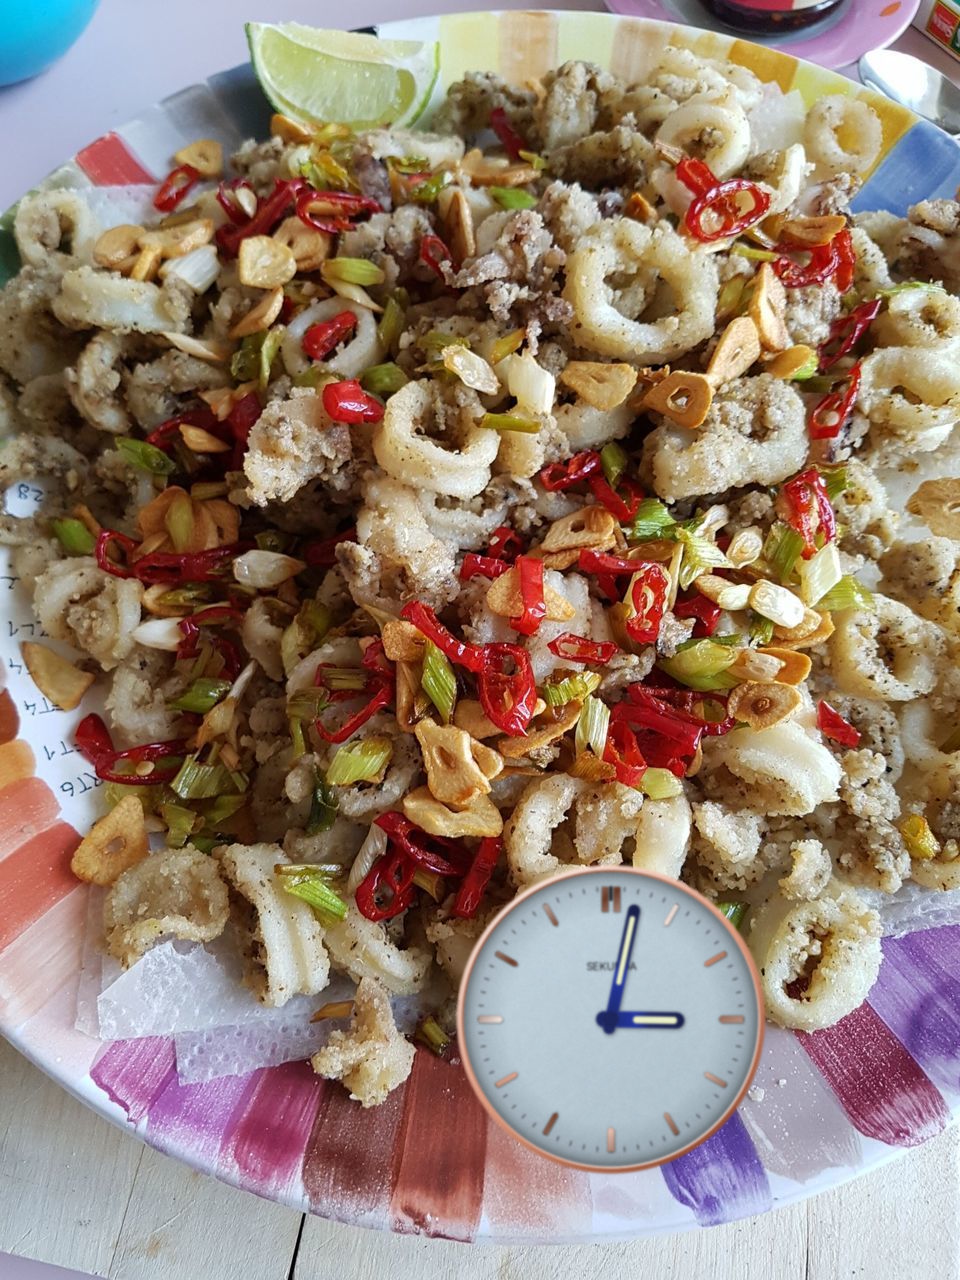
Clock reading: h=3 m=2
